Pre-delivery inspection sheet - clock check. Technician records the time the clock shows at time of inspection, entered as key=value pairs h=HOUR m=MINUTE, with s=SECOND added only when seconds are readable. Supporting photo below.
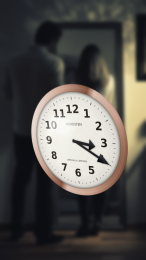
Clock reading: h=3 m=20
